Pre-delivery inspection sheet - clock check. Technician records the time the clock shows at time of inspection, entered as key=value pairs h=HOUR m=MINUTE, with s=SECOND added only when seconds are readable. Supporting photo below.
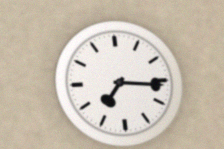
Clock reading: h=7 m=16
